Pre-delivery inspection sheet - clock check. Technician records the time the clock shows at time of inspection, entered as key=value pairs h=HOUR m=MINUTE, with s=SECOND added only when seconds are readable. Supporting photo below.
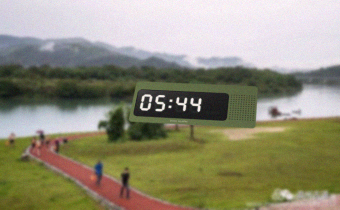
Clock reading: h=5 m=44
